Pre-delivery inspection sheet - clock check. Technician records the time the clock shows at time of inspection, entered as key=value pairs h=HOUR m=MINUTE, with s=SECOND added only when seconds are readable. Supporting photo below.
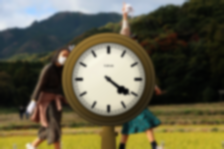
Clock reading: h=4 m=21
